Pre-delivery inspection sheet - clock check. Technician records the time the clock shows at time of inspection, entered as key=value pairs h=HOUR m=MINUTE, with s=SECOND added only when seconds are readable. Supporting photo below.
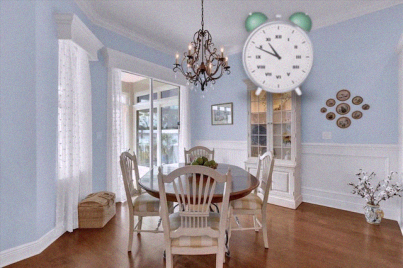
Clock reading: h=10 m=49
